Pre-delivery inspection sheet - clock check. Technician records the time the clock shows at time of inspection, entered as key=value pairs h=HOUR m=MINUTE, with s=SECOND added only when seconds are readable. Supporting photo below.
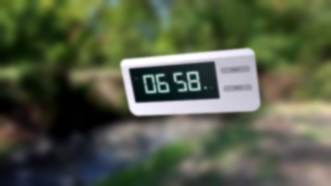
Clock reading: h=6 m=58
